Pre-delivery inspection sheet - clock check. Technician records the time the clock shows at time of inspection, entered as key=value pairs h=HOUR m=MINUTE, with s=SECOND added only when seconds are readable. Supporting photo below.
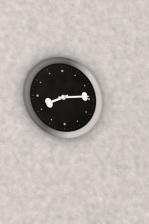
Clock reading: h=8 m=14
